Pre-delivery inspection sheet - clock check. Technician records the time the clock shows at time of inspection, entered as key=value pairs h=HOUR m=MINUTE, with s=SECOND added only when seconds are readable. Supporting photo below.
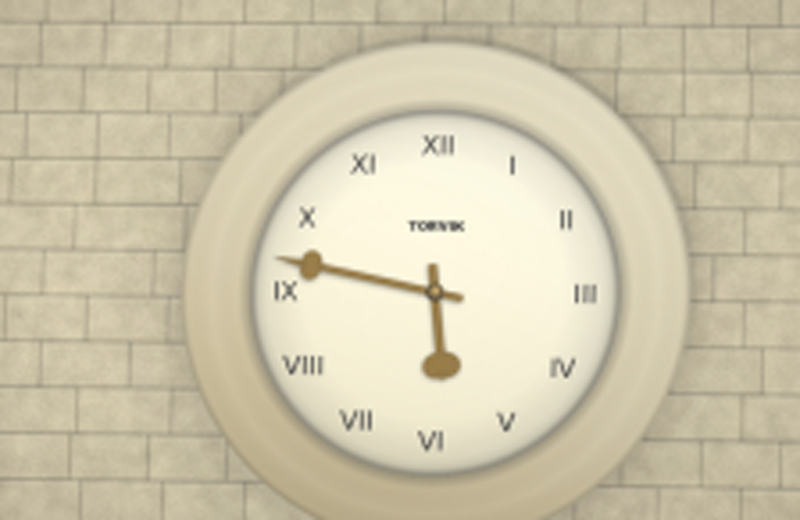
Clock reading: h=5 m=47
